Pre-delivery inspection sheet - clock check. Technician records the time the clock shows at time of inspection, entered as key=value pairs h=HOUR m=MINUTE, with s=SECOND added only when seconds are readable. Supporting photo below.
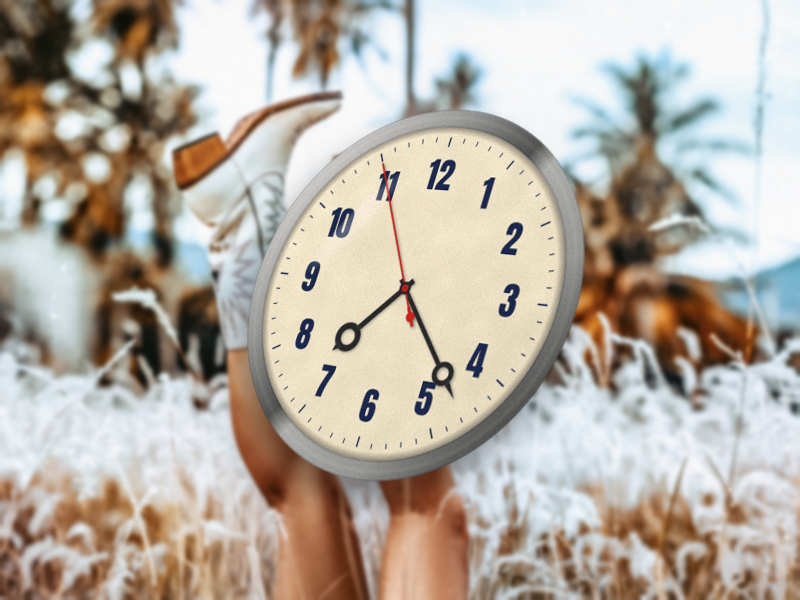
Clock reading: h=7 m=22 s=55
